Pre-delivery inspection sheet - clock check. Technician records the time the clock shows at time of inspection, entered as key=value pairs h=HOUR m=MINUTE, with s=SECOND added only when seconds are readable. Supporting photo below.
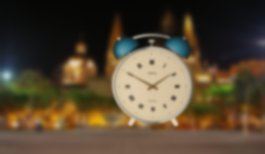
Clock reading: h=1 m=50
